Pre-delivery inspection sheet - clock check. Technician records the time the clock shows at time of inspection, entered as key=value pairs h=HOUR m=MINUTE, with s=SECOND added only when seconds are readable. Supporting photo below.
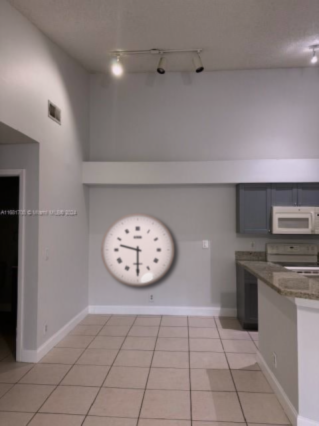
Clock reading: h=9 m=30
